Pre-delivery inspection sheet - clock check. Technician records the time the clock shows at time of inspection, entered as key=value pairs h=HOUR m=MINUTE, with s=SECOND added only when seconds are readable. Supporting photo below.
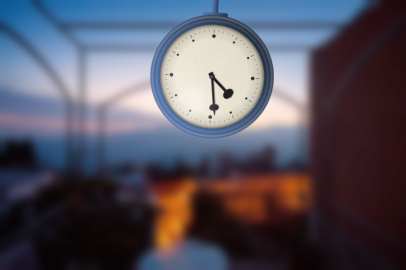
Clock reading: h=4 m=29
